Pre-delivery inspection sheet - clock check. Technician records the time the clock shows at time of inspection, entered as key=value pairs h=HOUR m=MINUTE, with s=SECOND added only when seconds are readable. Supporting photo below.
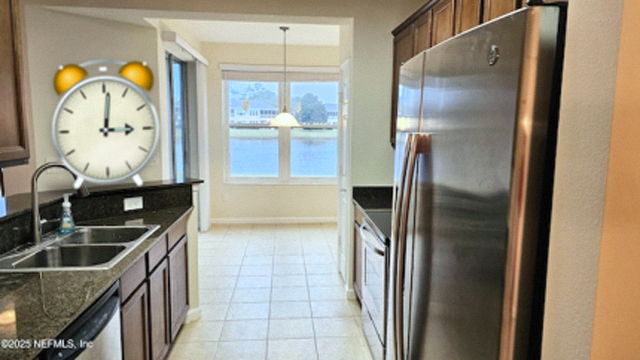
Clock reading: h=3 m=1
